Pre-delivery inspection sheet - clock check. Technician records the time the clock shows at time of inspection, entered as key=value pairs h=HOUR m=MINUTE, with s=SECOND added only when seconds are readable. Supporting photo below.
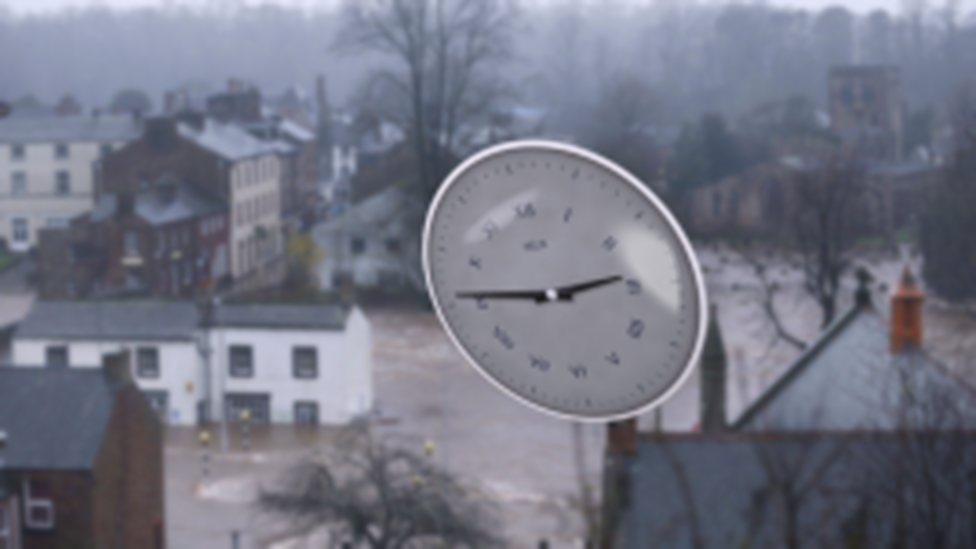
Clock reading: h=2 m=46
